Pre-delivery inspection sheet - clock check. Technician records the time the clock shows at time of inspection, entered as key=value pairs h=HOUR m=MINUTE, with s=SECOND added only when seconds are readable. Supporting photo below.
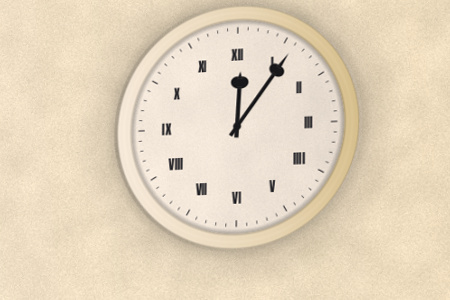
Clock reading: h=12 m=6
